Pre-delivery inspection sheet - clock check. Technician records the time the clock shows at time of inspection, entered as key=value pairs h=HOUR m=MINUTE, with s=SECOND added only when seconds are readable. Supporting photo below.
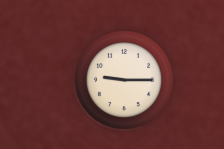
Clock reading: h=9 m=15
